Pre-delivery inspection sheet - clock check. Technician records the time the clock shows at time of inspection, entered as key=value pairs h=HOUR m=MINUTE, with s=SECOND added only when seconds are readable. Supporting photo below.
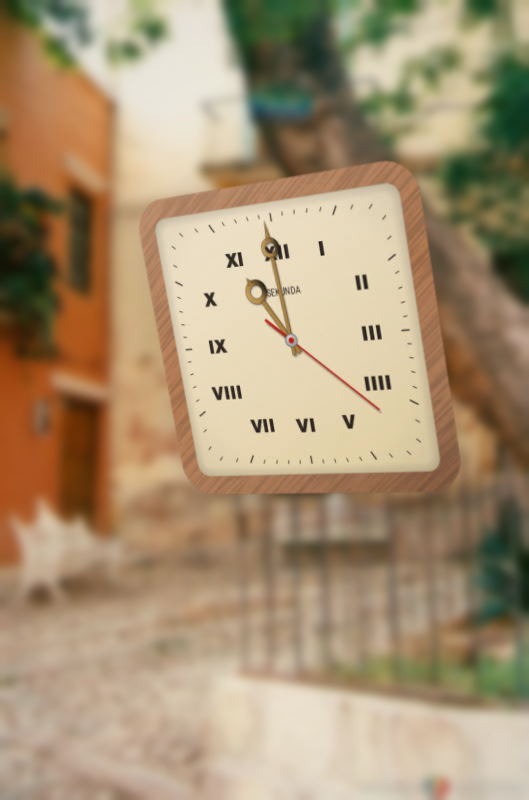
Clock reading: h=10 m=59 s=22
